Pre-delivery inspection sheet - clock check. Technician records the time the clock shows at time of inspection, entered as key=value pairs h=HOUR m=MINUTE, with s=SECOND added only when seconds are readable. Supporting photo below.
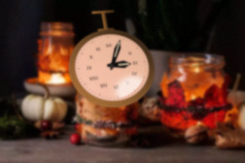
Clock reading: h=3 m=4
